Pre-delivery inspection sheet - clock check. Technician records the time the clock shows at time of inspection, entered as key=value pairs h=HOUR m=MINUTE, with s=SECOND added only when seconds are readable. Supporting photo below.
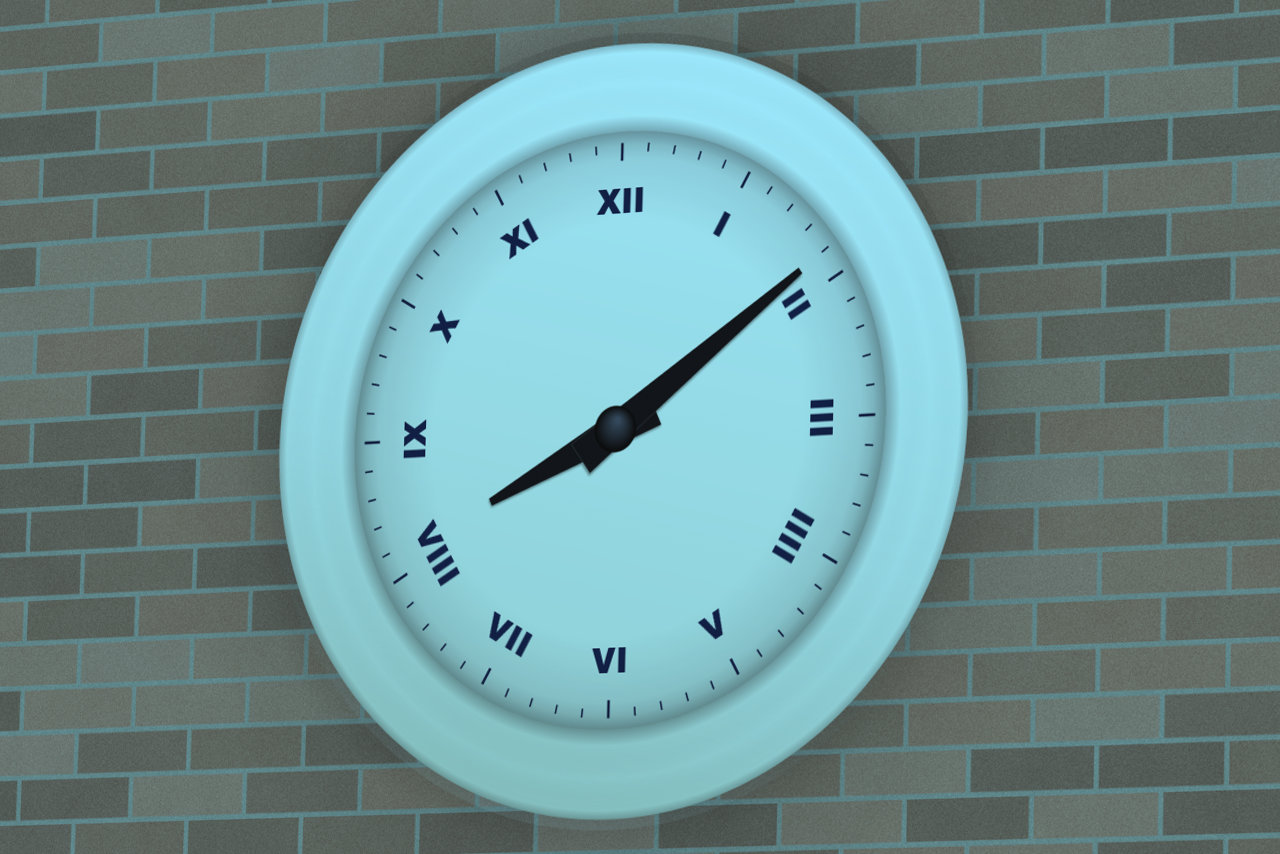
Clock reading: h=8 m=9
